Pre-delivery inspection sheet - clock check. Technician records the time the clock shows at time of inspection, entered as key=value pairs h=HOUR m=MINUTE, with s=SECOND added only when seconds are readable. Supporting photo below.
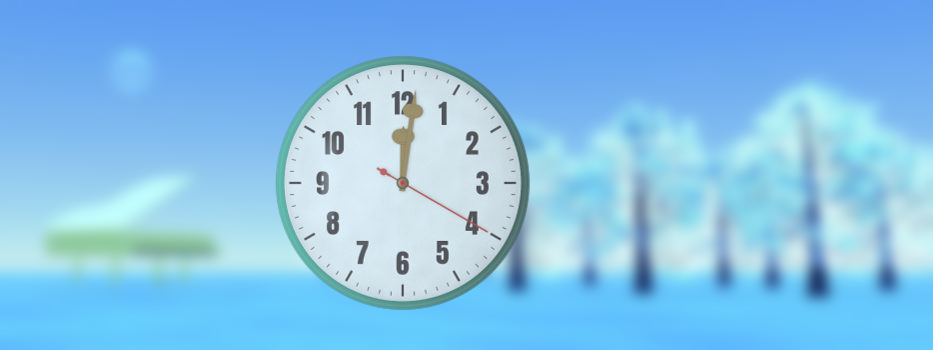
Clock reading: h=12 m=1 s=20
